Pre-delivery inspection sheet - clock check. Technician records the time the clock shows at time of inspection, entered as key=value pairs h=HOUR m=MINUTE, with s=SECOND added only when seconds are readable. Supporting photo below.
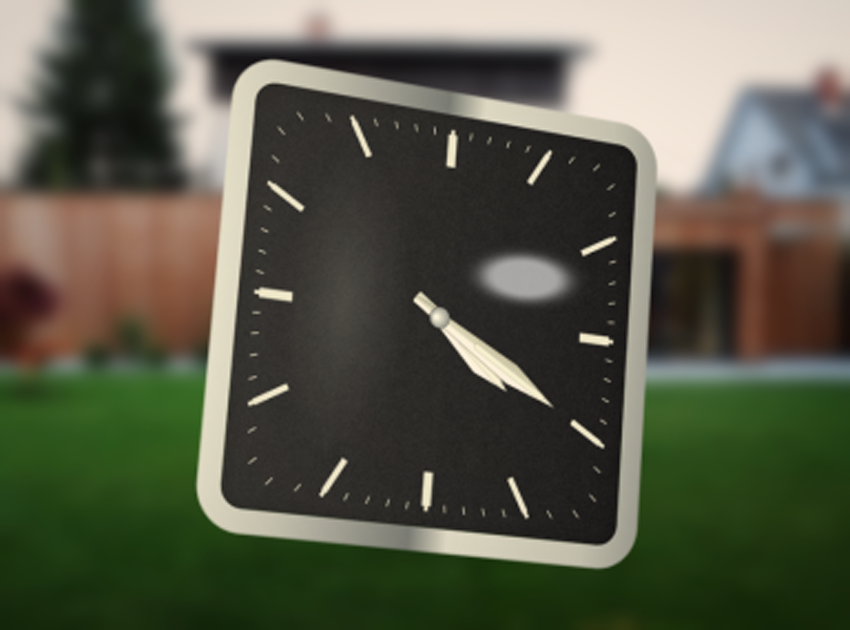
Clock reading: h=4 m=20
